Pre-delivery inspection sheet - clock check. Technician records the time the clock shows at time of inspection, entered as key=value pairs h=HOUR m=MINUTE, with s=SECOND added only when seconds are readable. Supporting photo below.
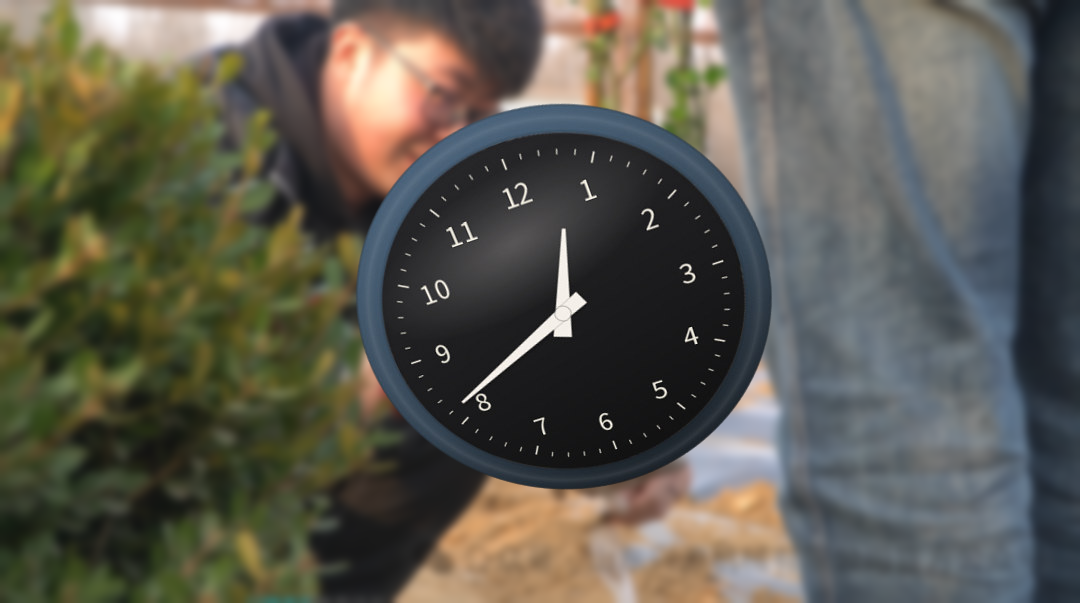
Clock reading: h=12 m=41
